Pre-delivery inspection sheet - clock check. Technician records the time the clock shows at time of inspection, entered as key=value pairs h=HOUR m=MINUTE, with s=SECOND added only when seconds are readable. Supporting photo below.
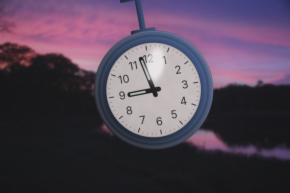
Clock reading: h=8 m=58
